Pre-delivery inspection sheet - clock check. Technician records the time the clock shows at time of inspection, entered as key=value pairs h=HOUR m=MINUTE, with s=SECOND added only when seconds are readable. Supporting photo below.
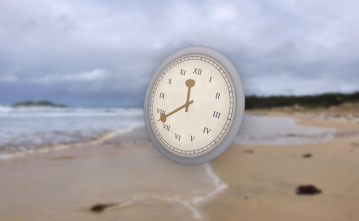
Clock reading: h=11 m=38
